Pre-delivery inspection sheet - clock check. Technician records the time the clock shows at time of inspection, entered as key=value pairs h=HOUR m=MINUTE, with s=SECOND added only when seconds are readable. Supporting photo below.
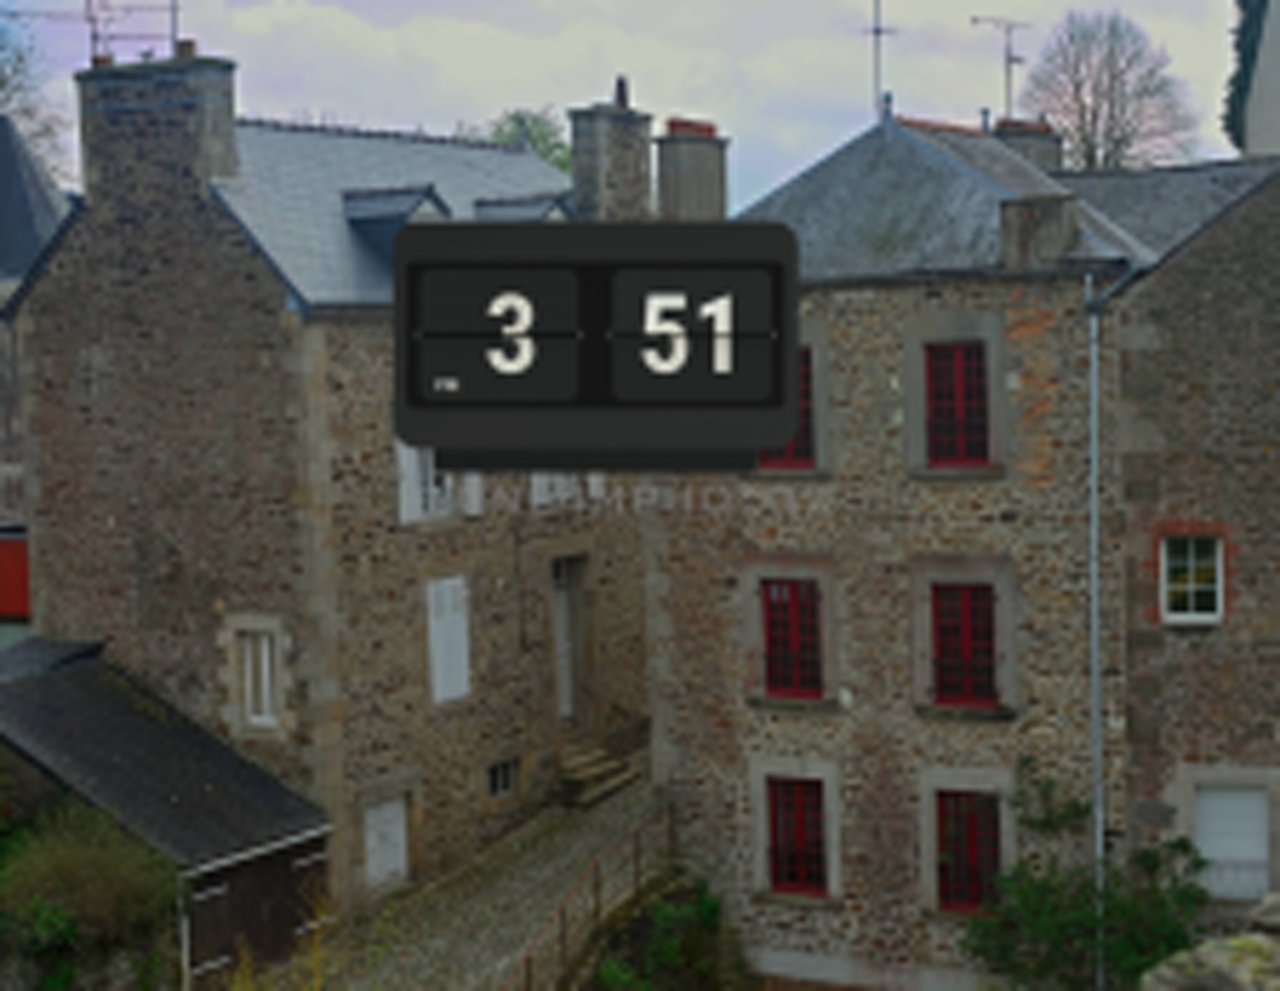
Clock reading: h=3 m=51
